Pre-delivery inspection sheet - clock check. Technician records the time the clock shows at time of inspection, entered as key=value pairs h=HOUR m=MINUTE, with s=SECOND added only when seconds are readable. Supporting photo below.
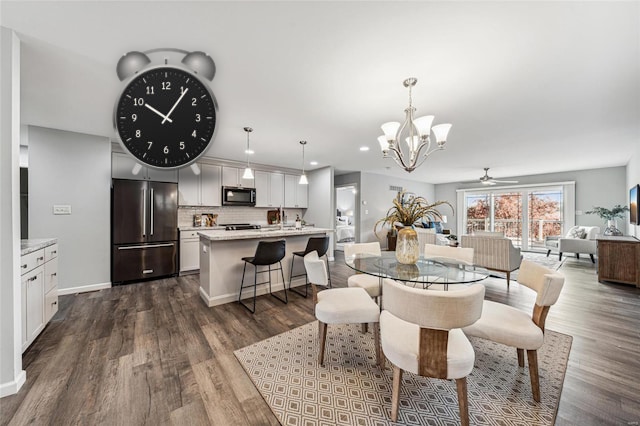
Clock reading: h=10 m=6
